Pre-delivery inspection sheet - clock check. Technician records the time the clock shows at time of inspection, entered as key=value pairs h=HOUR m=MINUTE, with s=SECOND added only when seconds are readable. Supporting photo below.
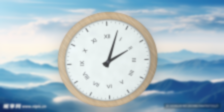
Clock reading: h=2 m=3
